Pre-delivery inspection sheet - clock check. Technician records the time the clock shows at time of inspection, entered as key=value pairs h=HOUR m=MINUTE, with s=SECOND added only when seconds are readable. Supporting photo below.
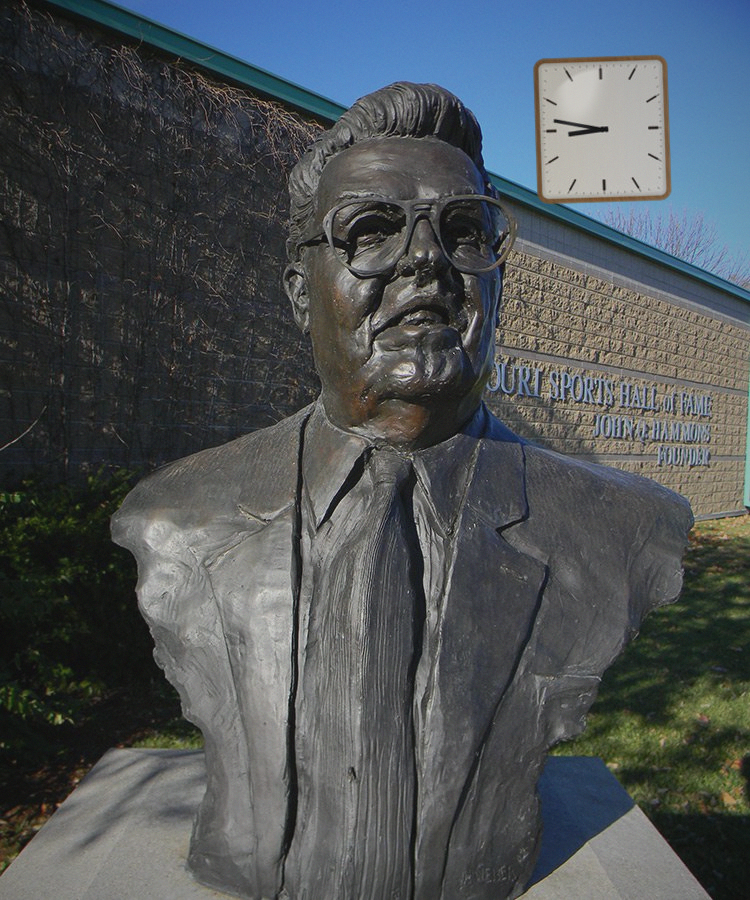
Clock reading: h=8 m=47
